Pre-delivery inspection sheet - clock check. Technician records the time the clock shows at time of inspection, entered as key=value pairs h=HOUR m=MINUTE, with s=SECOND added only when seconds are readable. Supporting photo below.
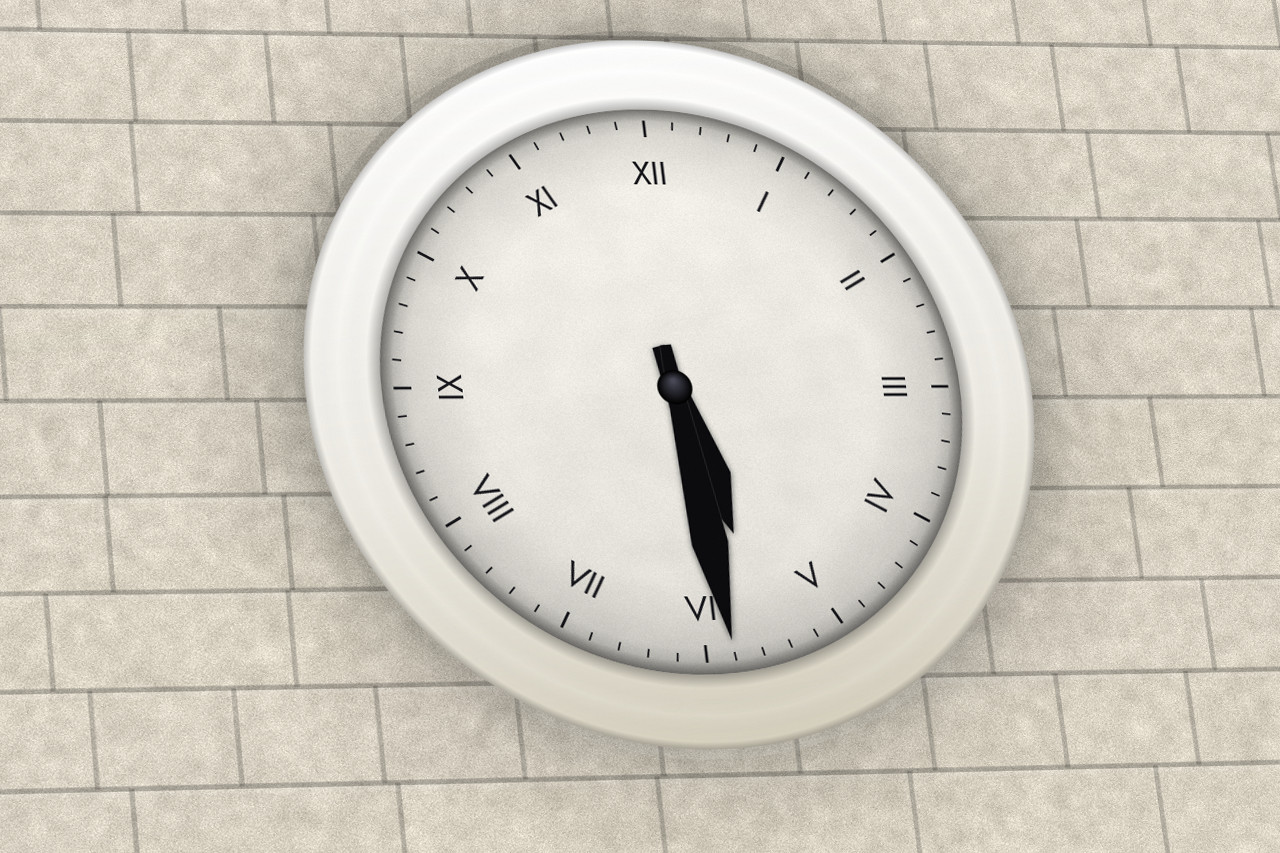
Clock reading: h=5 m=29
